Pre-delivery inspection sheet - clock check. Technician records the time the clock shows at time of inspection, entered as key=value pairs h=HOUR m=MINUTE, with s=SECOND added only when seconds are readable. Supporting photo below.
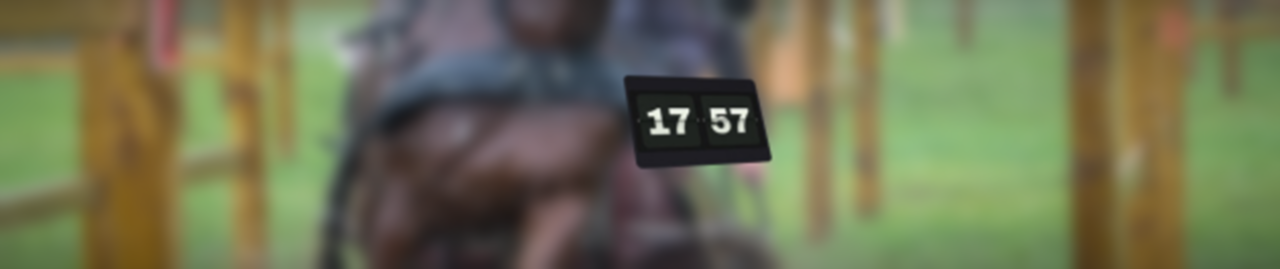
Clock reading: h=17 m=57
